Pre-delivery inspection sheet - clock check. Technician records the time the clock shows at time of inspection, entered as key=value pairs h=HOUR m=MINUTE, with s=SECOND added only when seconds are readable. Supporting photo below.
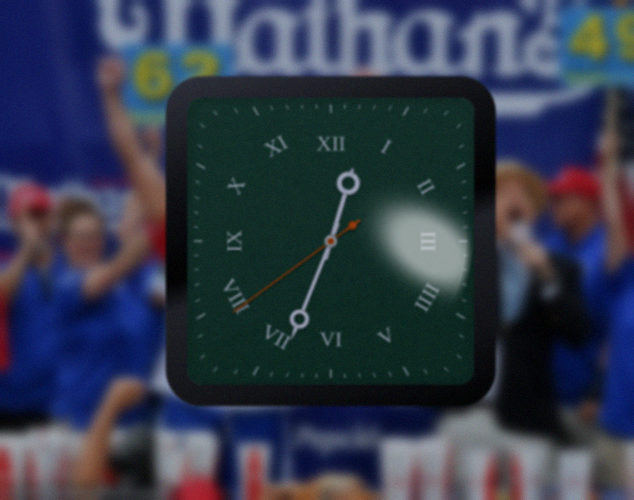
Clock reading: h=12 m=33 s=39
